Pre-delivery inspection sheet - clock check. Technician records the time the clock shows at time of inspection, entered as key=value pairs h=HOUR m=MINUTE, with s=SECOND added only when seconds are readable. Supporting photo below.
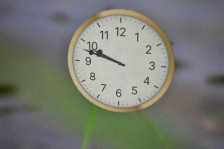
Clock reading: h=9 m=48
